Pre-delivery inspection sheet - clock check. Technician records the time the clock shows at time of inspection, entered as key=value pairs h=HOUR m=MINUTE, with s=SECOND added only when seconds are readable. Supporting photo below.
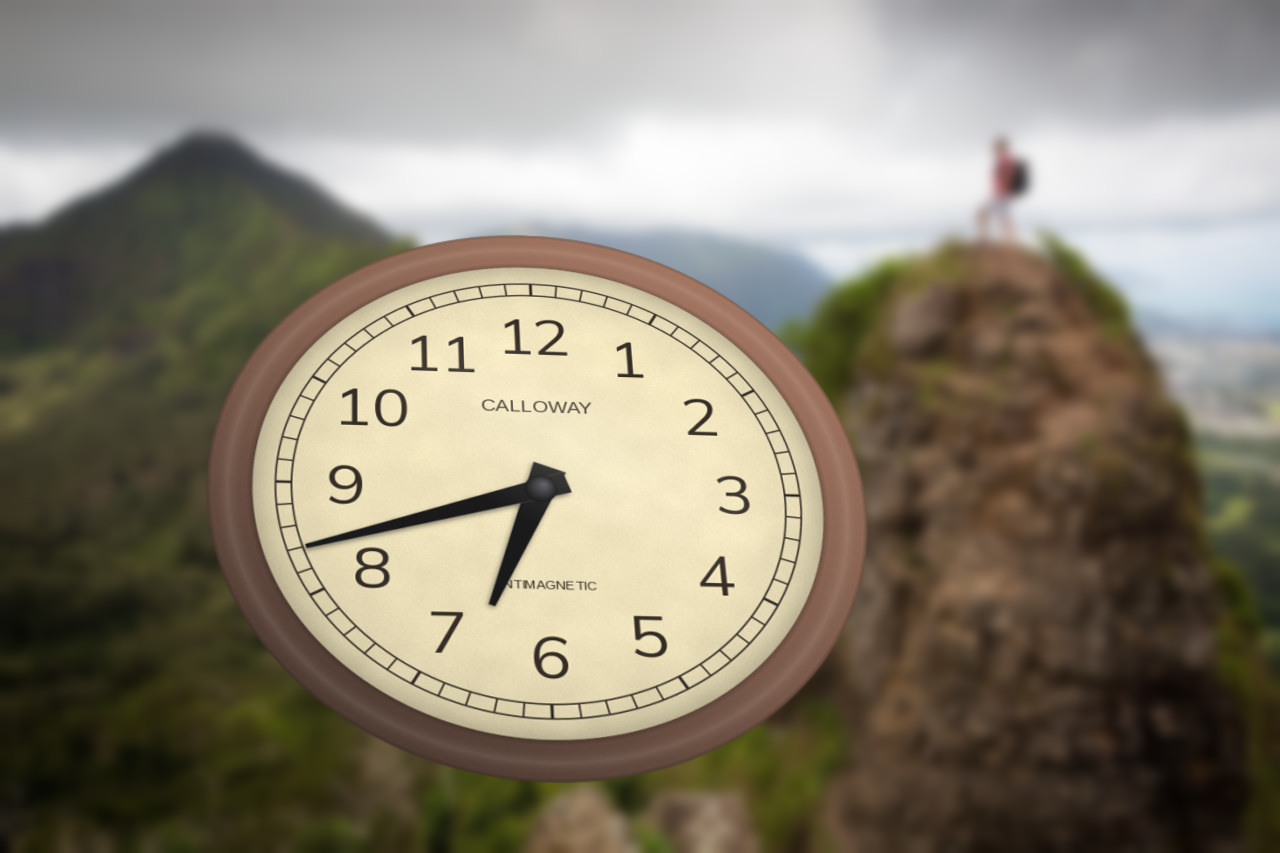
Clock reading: h=6 m=42
